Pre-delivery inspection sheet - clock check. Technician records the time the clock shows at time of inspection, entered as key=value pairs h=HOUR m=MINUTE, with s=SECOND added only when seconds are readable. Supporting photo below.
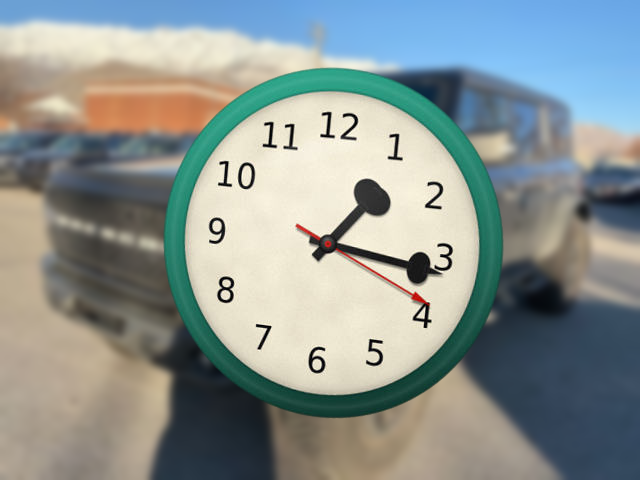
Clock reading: h=1 m=16 s=19
